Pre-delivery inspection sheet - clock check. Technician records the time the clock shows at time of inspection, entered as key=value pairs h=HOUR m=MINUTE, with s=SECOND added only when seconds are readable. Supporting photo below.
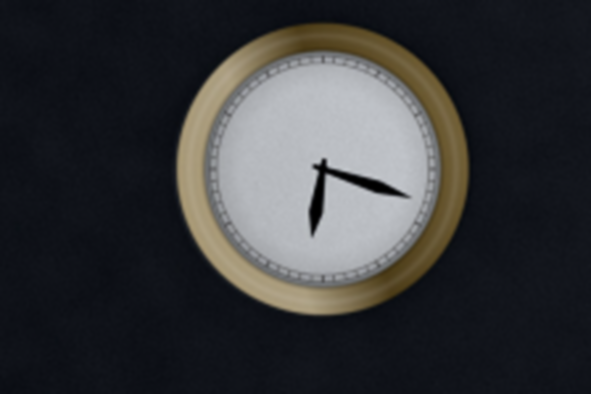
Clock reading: h=6 m=18
